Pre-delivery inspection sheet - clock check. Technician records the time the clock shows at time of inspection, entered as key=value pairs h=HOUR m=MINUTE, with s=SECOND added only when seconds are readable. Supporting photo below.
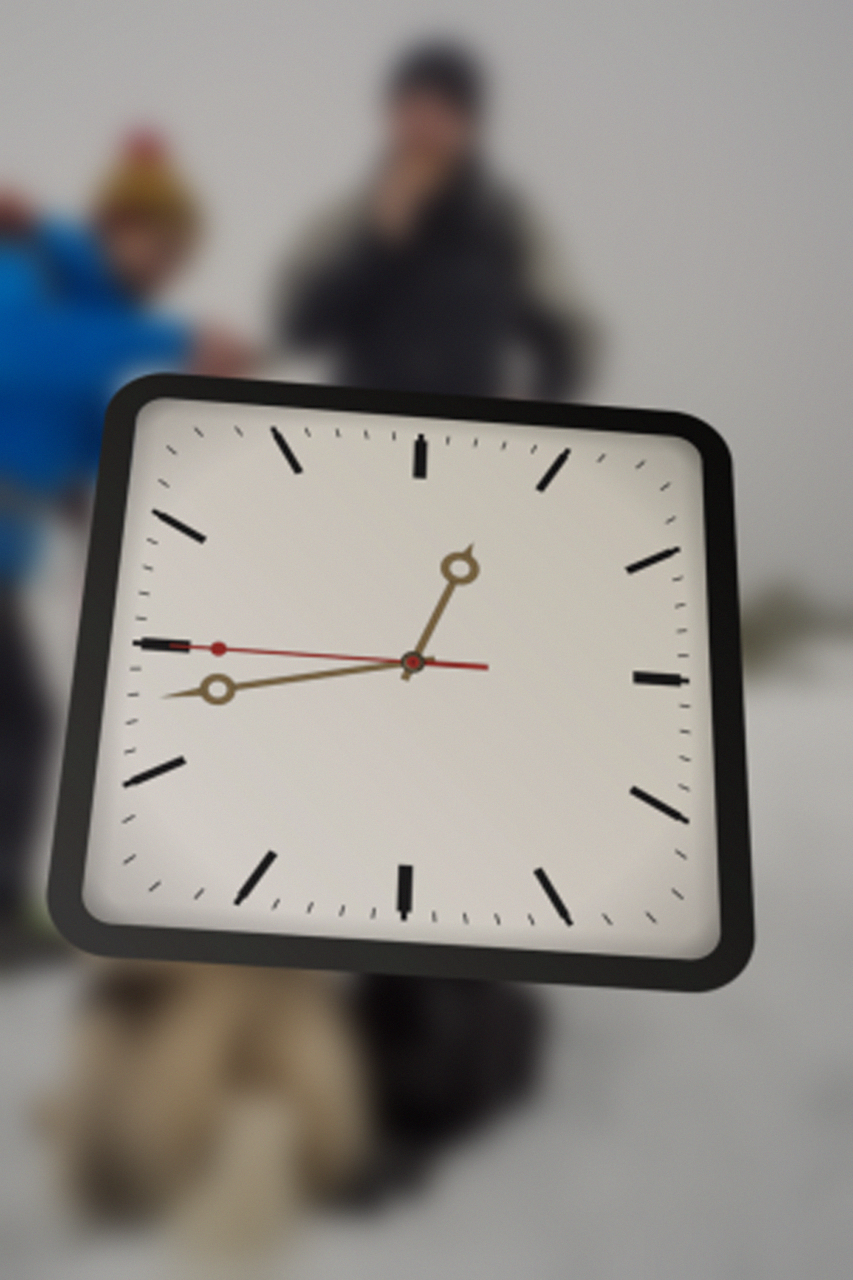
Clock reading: h=12 m=42 s=45
